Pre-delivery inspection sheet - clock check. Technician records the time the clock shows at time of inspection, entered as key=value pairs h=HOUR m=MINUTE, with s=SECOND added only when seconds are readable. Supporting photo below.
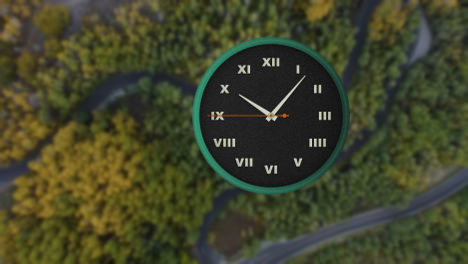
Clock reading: h=10 m=6 s=45
